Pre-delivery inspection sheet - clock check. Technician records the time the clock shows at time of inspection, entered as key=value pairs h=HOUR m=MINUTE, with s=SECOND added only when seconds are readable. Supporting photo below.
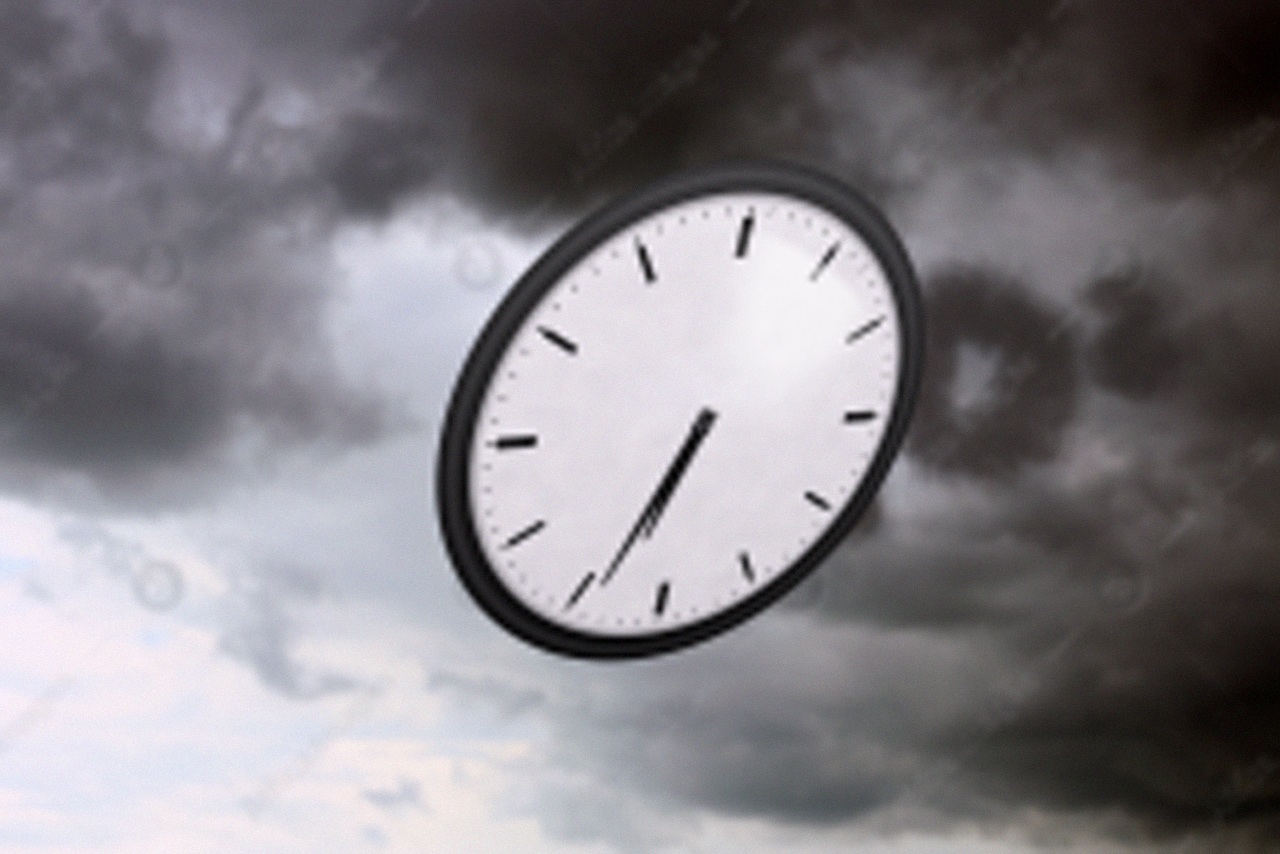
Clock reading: h=6 m=34
